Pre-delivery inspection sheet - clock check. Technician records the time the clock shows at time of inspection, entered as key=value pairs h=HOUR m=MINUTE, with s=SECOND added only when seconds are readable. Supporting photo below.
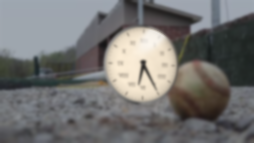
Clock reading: h=6 m=25
